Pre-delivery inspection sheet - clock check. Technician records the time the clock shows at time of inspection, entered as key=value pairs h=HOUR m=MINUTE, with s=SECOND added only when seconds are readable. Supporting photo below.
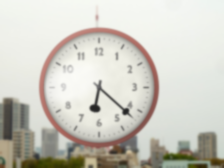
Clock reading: h=6 m=22
